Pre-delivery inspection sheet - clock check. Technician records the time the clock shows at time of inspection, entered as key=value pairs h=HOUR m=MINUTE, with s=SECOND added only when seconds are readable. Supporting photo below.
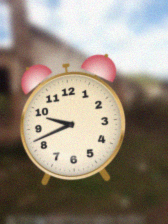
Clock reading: h=9 m=42
